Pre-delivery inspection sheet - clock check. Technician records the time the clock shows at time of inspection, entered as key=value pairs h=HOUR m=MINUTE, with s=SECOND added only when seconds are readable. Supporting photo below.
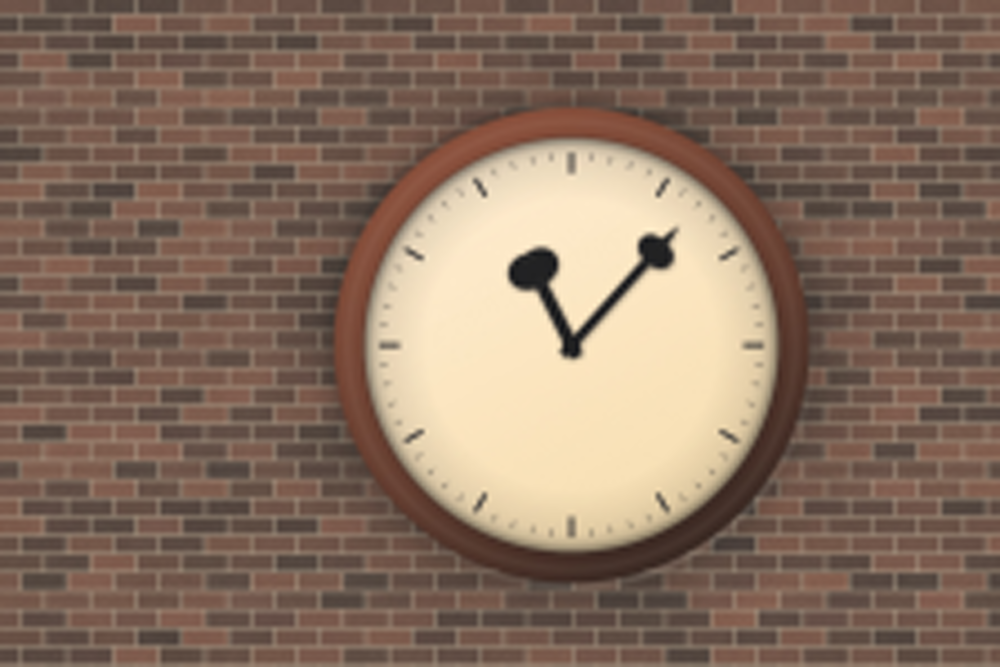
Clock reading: h=11 m=7
